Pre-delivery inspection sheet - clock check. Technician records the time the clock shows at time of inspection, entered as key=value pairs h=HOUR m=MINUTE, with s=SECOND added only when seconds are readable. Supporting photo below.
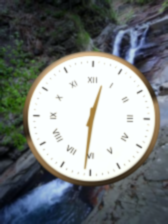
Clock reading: h=12 m=31
